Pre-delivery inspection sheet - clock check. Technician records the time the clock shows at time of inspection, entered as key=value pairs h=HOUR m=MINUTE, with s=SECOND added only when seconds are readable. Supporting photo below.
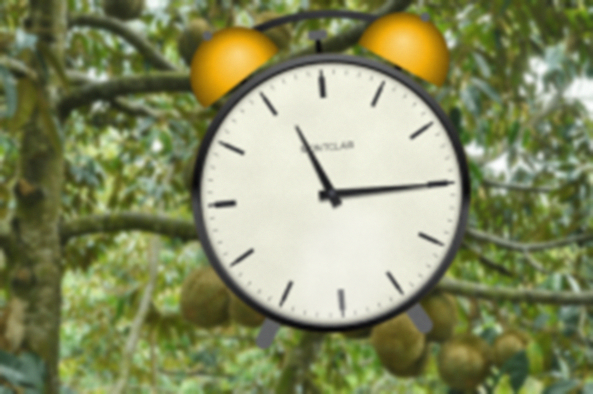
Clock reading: h=11 m=15
